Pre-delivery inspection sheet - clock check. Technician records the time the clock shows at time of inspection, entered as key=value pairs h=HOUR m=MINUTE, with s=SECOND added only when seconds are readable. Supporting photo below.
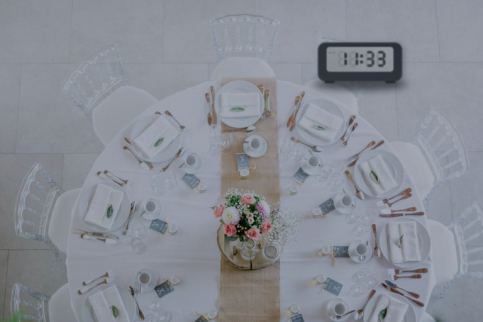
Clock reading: h=11 m=33
